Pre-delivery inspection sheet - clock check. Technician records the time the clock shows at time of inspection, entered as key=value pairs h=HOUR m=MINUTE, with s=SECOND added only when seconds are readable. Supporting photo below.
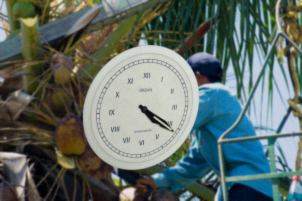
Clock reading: h=4 m=21
